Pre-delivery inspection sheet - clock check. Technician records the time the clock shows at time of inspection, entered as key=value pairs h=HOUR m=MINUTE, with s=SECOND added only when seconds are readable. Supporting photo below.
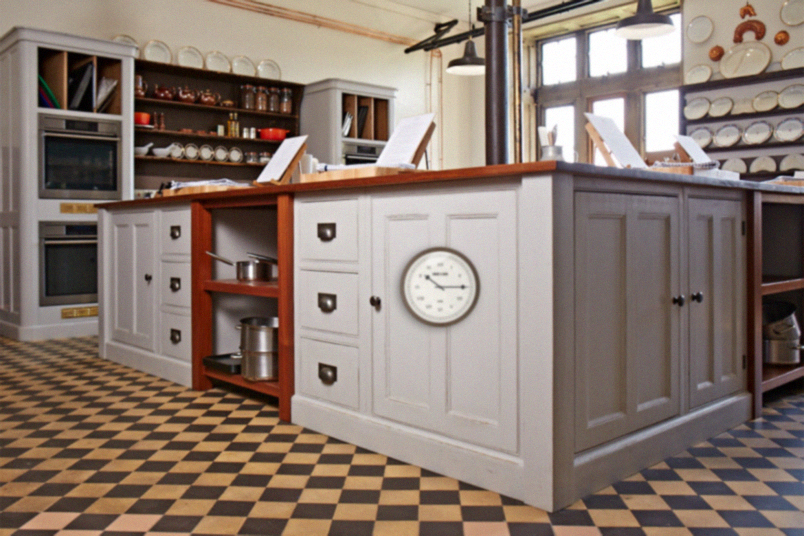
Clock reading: h=10 m=15
